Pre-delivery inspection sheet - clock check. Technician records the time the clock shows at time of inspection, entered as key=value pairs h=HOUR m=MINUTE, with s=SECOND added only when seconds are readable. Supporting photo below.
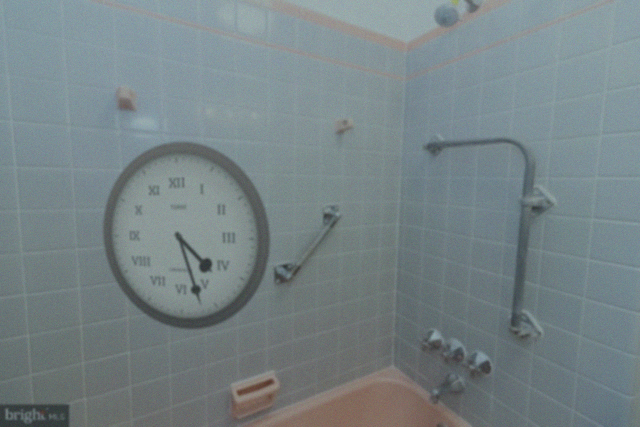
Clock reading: h=4 m=27
